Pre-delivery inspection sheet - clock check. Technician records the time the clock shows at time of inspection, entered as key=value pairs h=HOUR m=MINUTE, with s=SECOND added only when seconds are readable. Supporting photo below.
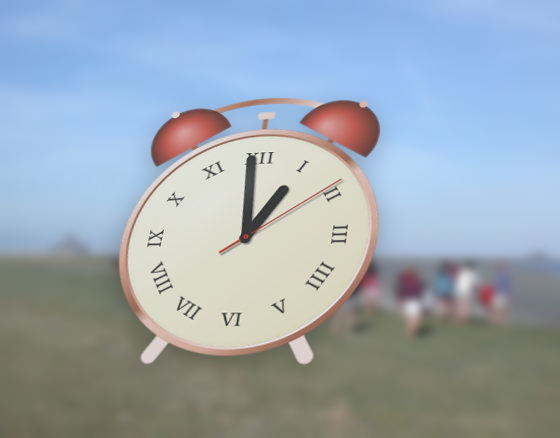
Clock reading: h=12 m=59 s=9
